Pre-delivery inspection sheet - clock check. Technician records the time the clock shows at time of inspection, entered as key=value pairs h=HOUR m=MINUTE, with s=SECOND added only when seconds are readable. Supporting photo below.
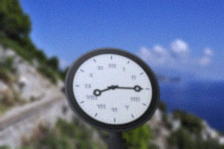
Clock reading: h=8 m=15
